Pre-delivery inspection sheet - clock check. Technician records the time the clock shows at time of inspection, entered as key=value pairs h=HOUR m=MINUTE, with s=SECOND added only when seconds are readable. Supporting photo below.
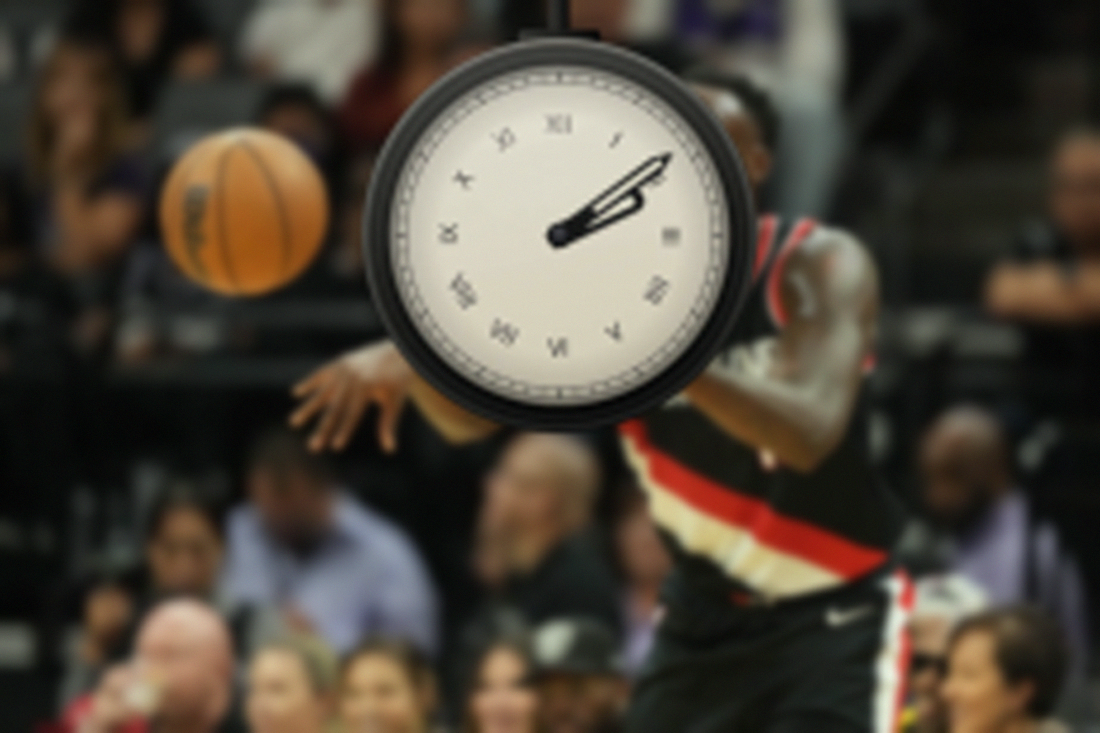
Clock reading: h=2 m=9
